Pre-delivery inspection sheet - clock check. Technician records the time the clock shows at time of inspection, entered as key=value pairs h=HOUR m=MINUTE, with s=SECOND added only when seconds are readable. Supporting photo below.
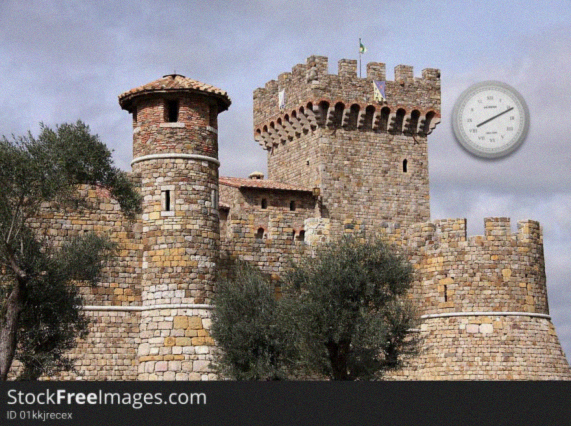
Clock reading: h=8 m=11
